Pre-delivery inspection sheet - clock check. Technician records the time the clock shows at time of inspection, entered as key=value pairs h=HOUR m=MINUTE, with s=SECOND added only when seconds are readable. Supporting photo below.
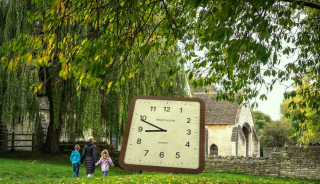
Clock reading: h=8 m=49
